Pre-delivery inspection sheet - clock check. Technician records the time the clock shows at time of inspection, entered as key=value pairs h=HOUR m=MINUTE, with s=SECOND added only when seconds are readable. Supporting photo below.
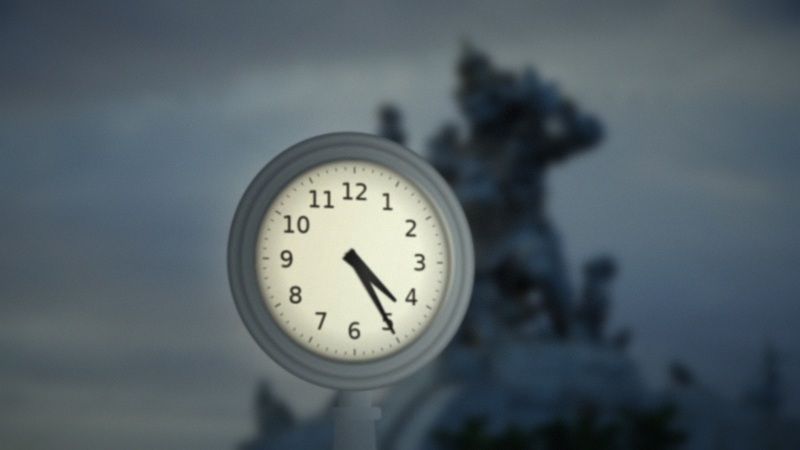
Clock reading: h=4 m=25
